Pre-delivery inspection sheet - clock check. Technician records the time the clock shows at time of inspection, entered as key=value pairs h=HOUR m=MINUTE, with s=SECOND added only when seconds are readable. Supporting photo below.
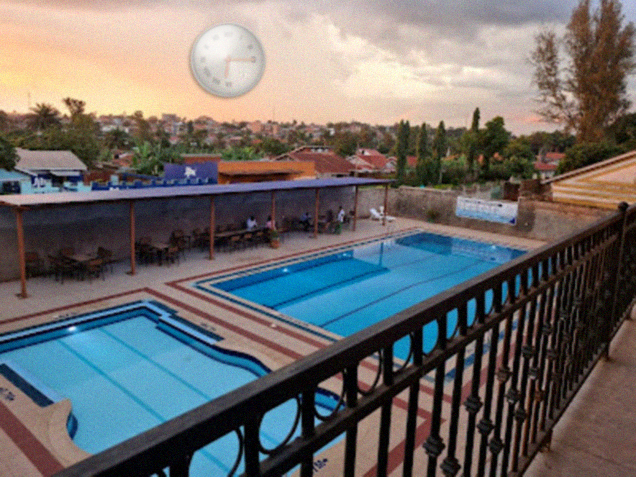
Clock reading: h=6 m=15
